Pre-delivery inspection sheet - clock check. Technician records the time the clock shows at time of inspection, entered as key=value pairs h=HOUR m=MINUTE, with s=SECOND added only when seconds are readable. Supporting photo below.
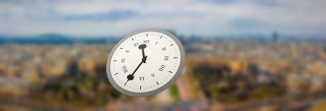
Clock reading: h=11 m=35
